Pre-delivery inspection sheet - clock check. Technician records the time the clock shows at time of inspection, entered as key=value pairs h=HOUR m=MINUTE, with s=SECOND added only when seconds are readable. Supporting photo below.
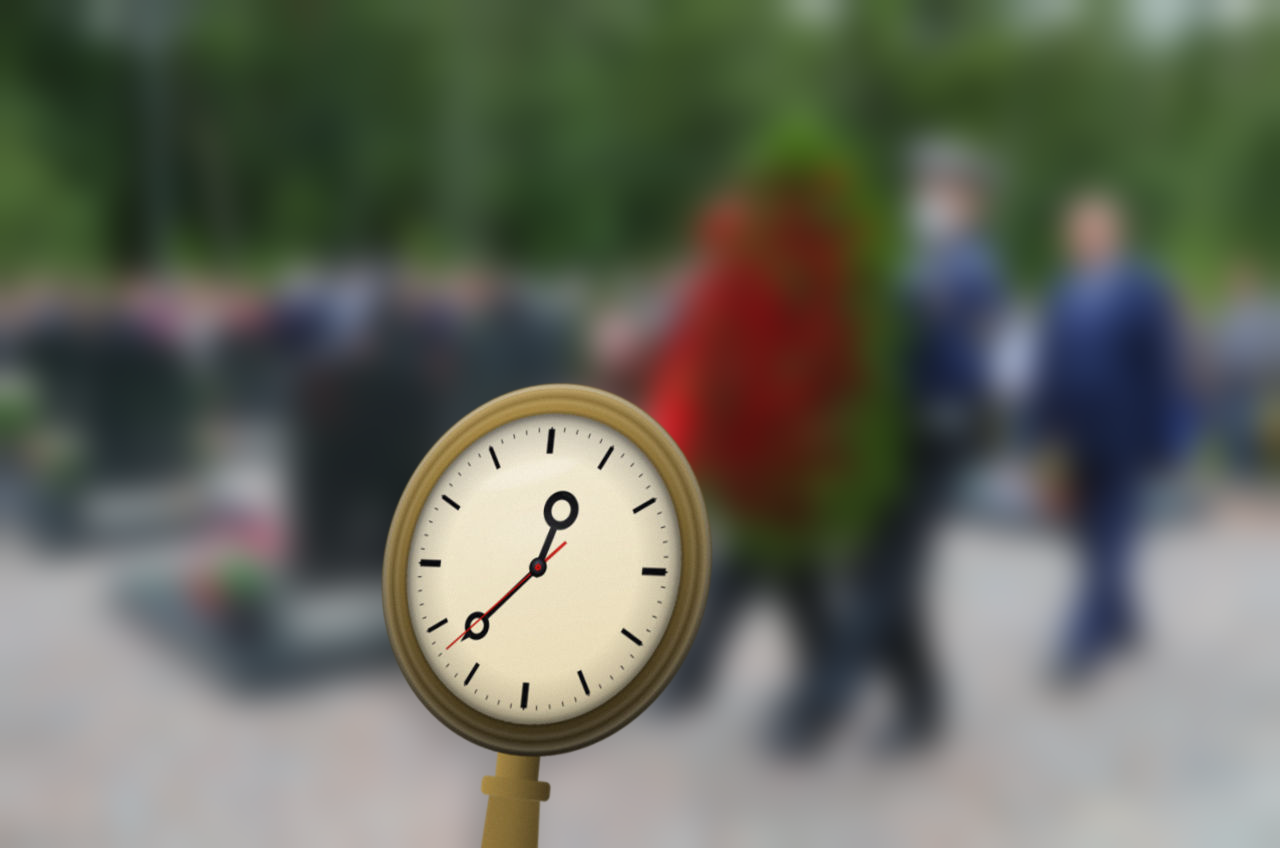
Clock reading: h=12 m=37 s=38
